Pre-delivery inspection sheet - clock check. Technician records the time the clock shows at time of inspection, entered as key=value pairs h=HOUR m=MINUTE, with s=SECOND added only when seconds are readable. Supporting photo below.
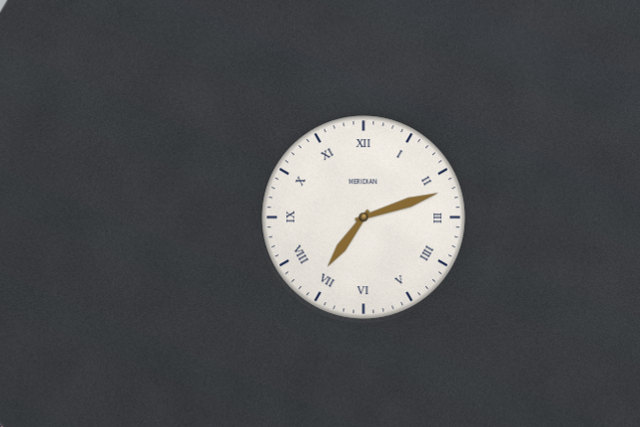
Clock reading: h=7 m=12
